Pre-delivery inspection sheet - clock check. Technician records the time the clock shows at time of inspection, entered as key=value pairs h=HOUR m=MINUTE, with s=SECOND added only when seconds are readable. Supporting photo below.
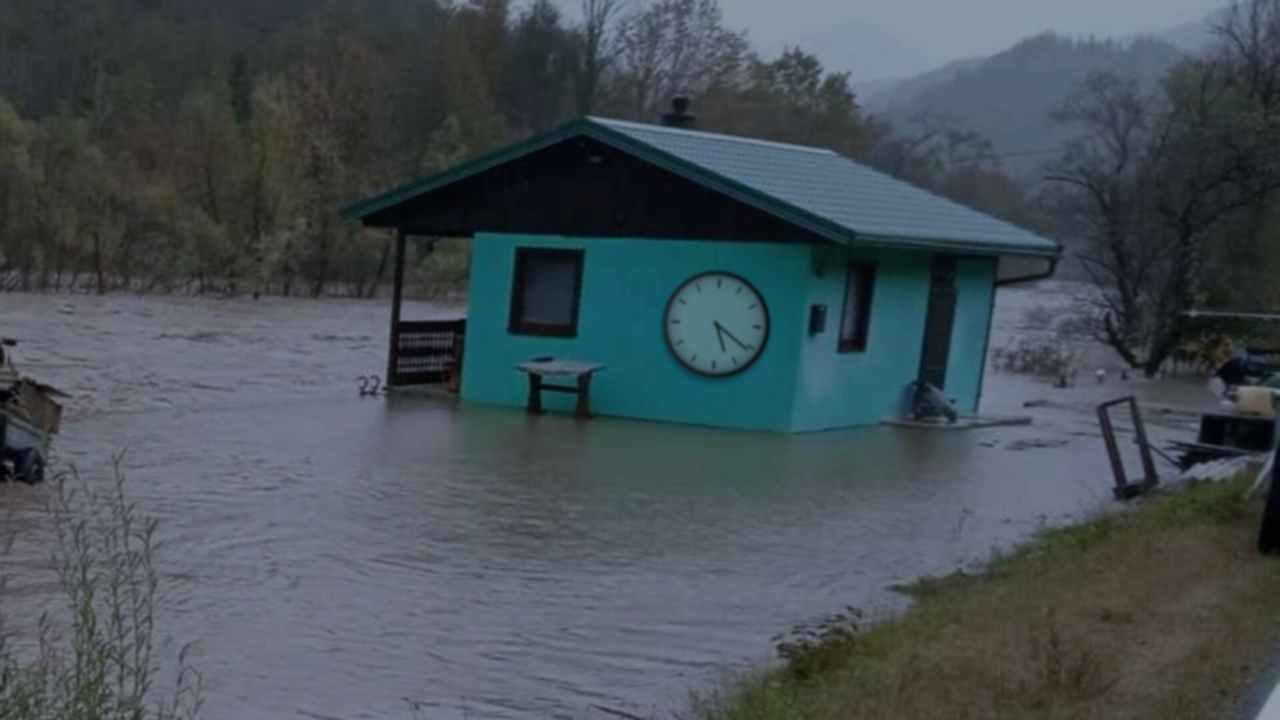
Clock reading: h=5 m=21
